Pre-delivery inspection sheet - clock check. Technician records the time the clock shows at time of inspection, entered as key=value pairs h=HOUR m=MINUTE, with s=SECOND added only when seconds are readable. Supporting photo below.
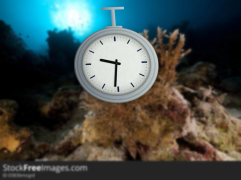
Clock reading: h=9 m=31
